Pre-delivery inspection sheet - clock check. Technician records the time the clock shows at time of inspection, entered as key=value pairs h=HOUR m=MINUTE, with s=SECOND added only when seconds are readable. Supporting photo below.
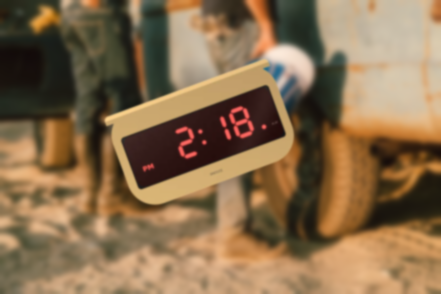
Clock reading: h=2 m=18
